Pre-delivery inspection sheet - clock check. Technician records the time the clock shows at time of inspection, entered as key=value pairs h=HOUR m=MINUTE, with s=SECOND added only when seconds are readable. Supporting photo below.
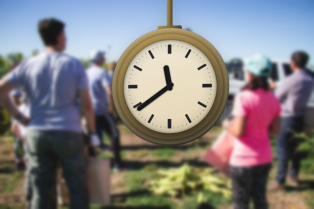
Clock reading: h=11 m=39
